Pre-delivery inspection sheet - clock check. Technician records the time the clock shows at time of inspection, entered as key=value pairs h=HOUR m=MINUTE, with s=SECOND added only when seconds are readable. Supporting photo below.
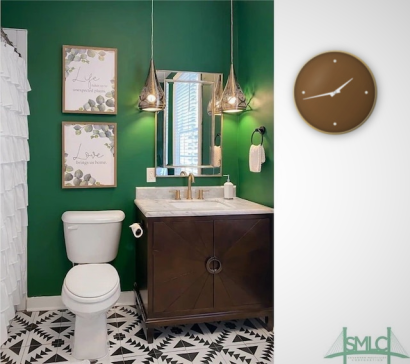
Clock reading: h=1 m=43
